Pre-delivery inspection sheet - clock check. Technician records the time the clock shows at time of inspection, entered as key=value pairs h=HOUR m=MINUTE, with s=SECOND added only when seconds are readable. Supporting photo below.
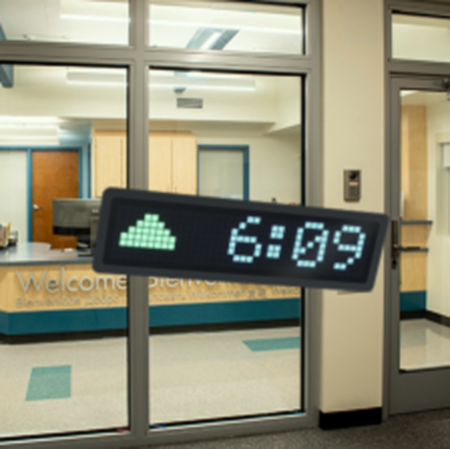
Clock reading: h=6 m=9
